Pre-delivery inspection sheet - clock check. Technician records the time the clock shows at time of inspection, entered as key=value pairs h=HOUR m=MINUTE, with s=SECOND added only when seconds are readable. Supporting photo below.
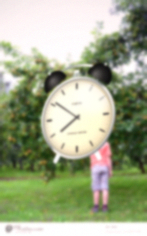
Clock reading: h=7 m=51
